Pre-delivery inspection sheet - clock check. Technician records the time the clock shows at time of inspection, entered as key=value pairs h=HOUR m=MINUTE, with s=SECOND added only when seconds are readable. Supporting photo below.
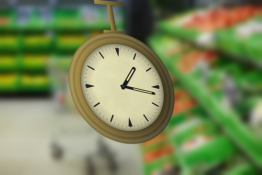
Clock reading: h=1 m=17
